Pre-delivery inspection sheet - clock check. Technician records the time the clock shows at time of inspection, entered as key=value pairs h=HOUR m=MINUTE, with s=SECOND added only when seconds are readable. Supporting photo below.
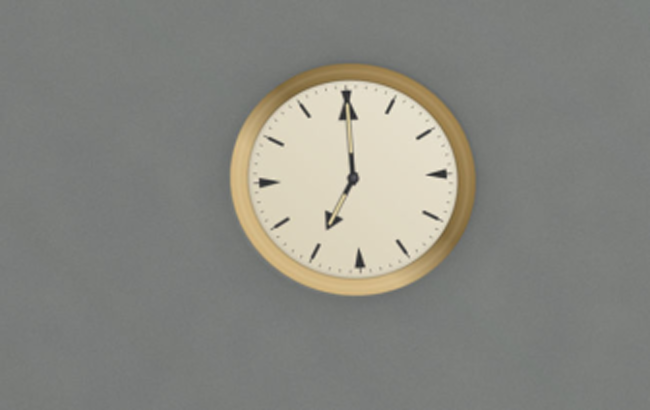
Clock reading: h=7 m=0
